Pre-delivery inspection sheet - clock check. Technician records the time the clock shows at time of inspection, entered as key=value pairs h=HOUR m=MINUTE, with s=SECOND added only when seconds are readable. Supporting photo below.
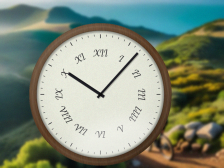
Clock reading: h=10 m=7
